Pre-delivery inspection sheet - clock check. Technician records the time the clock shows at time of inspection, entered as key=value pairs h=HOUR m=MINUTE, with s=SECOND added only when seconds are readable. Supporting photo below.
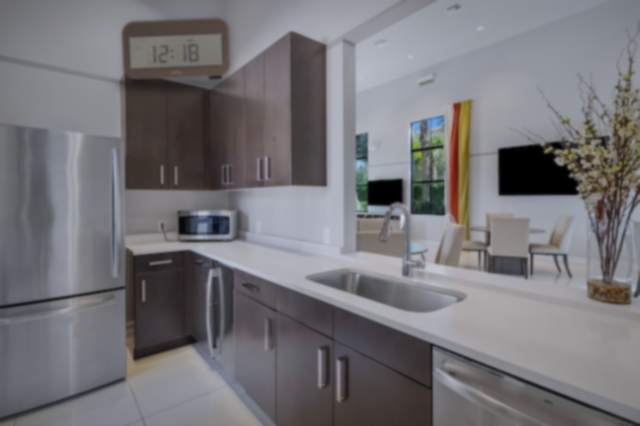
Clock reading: h=12 m=18
